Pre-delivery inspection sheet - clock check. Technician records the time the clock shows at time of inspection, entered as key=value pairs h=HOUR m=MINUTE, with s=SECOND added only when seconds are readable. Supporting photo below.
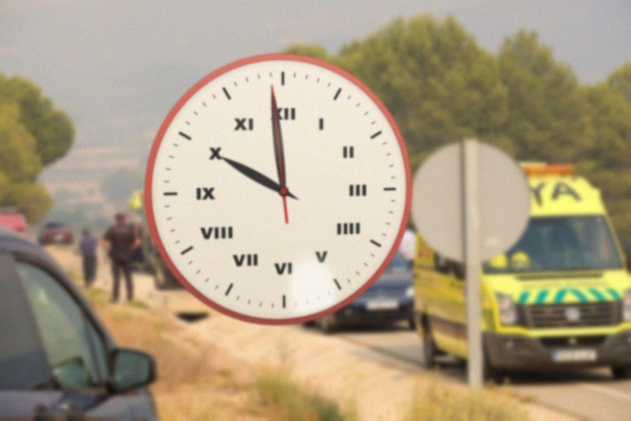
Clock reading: h=9 m=58 s=59
